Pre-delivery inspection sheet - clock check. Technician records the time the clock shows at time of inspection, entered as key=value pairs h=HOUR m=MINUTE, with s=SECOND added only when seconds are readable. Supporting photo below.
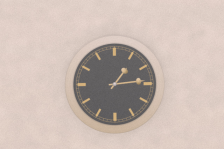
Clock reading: h=1 m=14
